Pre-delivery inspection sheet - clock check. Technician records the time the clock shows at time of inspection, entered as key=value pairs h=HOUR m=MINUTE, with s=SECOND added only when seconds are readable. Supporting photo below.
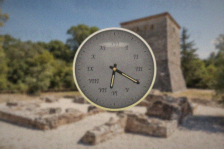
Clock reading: h=6 m=20
